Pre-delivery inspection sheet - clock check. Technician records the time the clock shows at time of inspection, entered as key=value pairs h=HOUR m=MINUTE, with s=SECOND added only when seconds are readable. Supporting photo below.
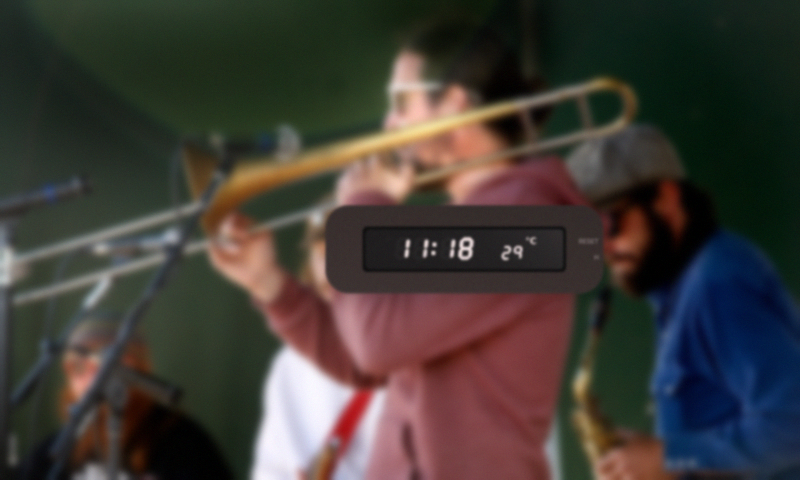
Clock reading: h=11 m=18
